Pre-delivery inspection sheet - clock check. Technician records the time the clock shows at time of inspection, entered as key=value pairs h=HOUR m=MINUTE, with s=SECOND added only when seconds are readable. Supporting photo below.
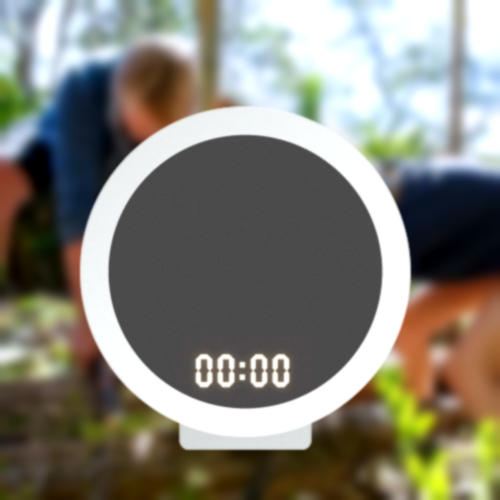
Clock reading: h=0 m=0
